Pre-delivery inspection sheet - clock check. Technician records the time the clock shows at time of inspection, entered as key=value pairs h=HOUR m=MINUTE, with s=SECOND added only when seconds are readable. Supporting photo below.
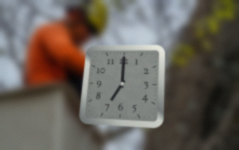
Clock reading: h=7 m=0
